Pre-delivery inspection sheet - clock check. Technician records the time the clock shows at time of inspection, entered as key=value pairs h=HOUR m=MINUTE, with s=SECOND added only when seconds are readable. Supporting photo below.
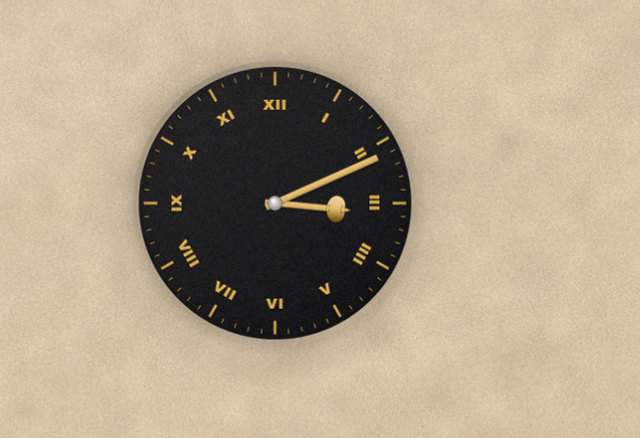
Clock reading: h=3 m=11
